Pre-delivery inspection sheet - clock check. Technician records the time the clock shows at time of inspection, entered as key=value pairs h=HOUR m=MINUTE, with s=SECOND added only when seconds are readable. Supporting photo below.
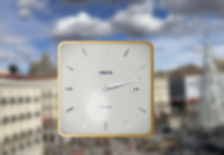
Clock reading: h=2 m=12
